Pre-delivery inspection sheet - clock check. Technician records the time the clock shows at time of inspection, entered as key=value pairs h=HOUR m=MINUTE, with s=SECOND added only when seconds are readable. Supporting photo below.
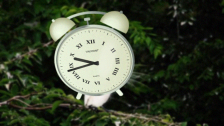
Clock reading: h=9 m=43
